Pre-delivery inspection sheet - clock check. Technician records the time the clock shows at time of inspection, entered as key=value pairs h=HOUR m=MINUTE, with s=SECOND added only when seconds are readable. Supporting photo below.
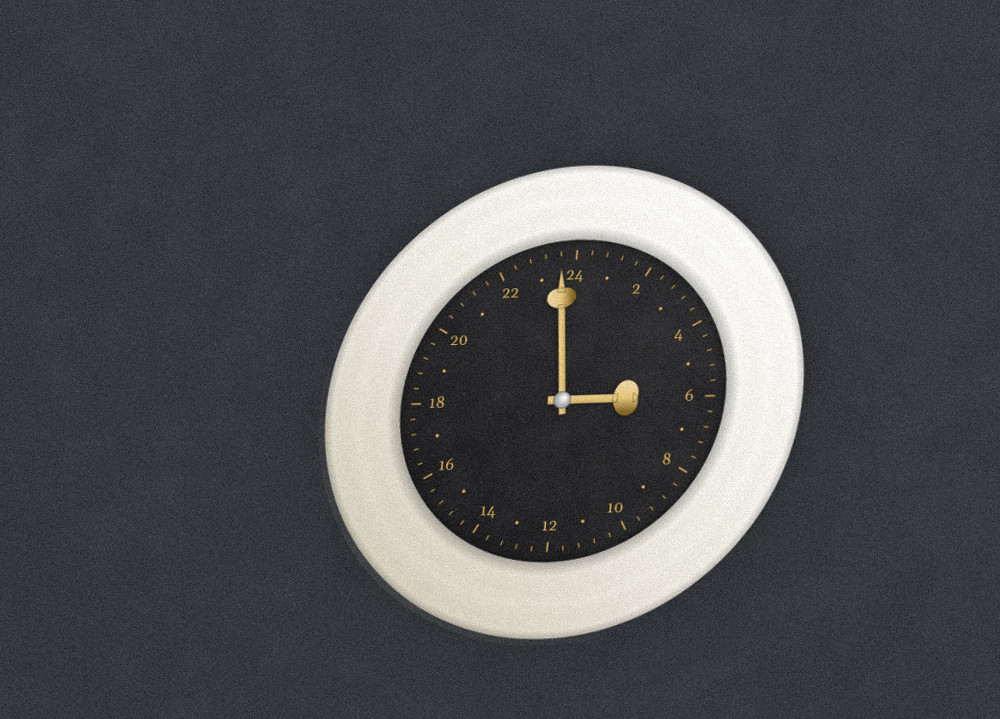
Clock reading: h=5 m=59
